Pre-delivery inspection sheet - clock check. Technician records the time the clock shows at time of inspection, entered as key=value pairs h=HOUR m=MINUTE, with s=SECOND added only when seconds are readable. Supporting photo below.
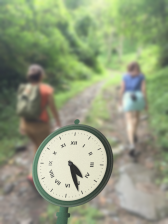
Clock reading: h=4 m=26
